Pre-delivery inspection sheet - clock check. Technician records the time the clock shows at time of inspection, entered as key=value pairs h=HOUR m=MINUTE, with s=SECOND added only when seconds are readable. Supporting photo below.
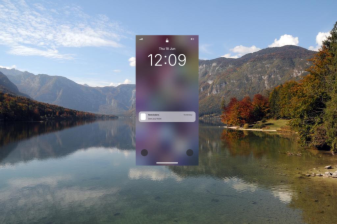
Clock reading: h=12 m=9
